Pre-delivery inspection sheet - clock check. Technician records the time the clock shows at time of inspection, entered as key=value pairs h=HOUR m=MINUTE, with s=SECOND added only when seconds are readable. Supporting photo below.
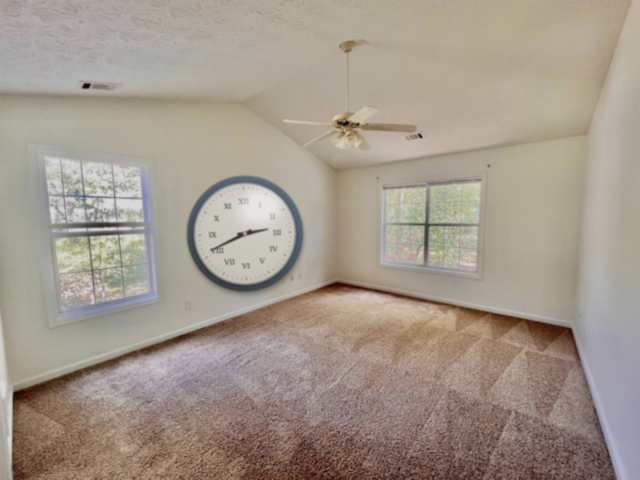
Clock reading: h=2 m=41
